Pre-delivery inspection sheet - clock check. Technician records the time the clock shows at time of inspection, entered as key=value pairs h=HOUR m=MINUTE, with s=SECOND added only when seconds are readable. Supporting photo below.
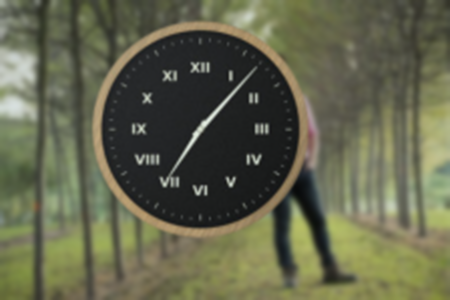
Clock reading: h=7 m=7
